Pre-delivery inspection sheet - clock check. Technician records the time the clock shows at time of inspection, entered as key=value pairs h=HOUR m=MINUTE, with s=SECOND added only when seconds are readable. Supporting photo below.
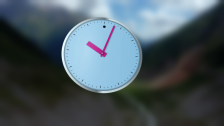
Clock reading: h=10 m=3
